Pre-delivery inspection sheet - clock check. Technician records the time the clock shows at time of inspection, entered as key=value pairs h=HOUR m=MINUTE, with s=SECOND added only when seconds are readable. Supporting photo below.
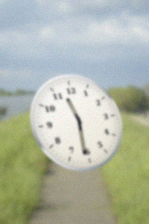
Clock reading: h=11 m=31
